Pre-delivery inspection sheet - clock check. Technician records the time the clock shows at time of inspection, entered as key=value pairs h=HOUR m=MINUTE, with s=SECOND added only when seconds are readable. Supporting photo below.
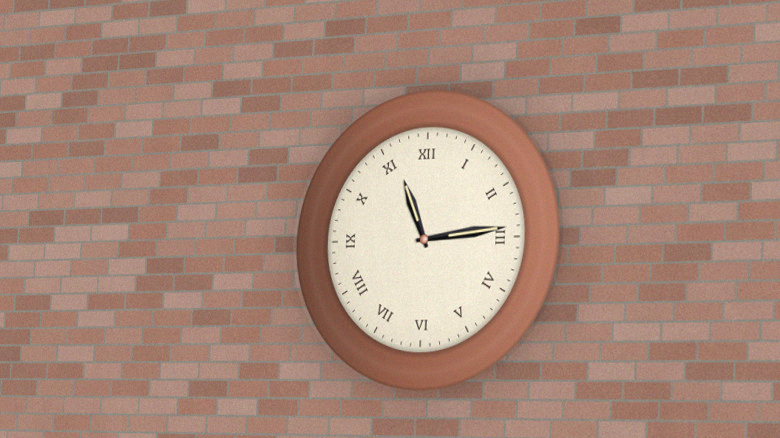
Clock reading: h=11 m=14
